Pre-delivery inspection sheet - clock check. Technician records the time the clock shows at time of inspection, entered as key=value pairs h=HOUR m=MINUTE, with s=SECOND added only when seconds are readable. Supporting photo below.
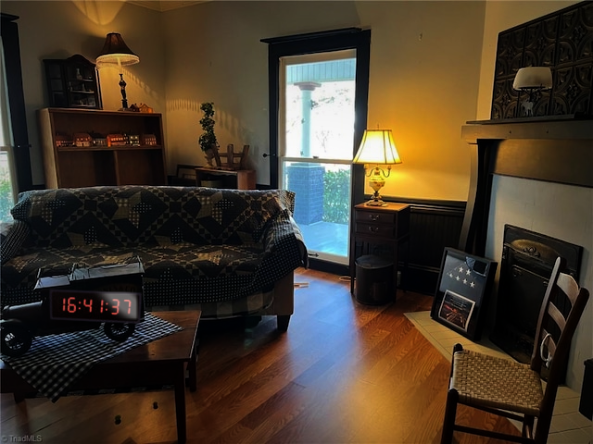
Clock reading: h=16 m=41 s=37
